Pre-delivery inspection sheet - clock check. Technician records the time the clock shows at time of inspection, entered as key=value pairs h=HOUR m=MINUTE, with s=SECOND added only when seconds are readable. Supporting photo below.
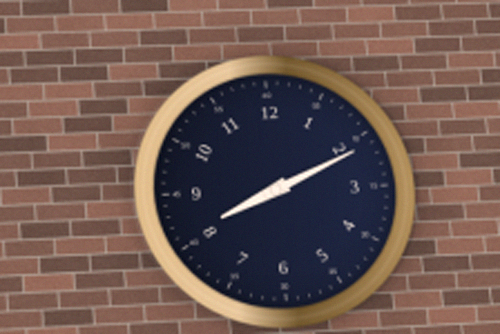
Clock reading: h=8 m=11
